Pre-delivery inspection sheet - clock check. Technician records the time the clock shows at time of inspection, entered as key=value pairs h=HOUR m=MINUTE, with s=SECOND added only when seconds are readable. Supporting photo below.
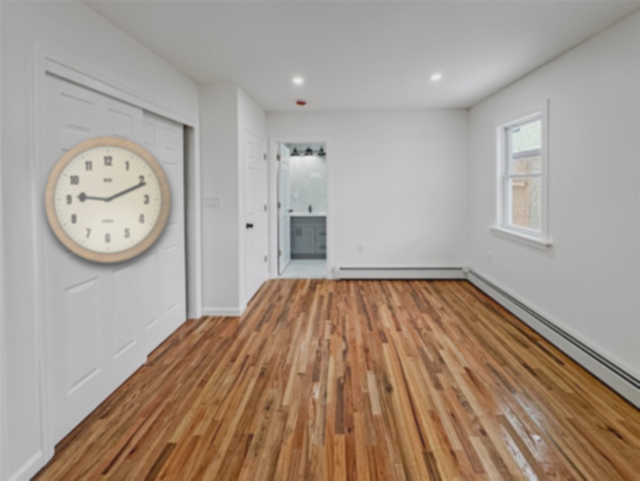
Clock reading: h=9 m=11
